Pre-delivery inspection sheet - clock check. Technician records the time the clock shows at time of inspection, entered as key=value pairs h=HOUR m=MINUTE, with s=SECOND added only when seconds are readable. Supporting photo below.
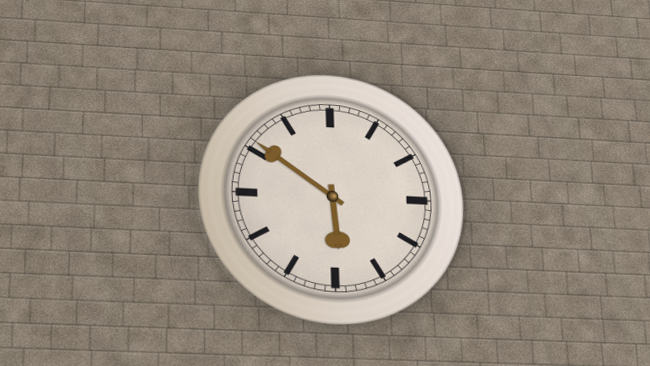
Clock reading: h=5 m=51
